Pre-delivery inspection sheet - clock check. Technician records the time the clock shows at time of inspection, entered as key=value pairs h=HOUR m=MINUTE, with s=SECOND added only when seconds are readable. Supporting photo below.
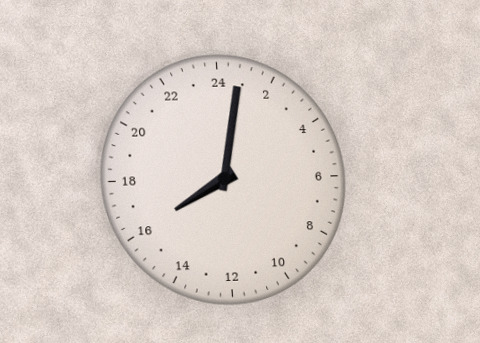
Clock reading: h=16 m=2
